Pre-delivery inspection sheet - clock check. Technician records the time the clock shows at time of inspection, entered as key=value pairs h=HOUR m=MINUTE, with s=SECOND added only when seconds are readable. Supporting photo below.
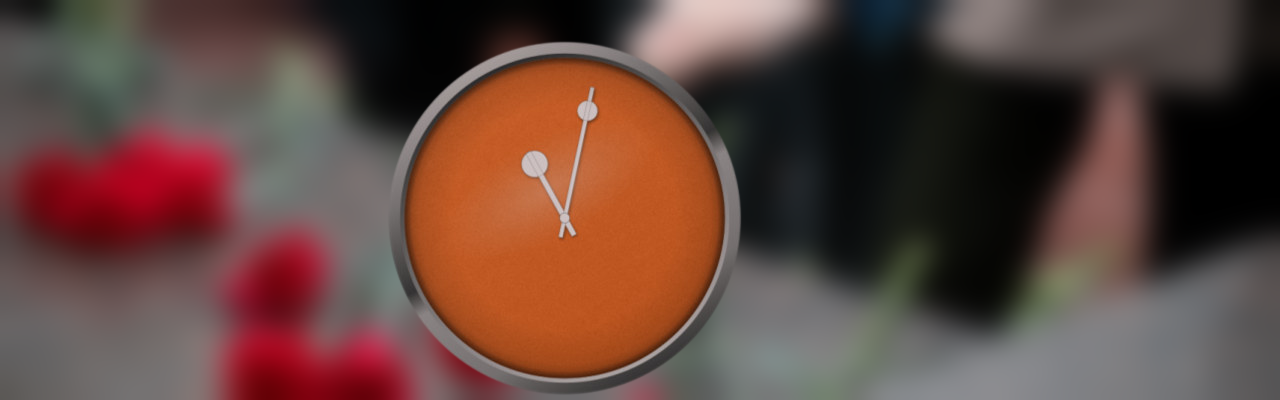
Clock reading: h=11 m=2
